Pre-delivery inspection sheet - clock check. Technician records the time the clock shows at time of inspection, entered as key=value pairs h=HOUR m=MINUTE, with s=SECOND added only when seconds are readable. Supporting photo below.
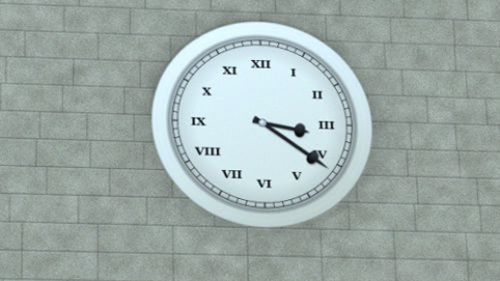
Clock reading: h=3 m=21
